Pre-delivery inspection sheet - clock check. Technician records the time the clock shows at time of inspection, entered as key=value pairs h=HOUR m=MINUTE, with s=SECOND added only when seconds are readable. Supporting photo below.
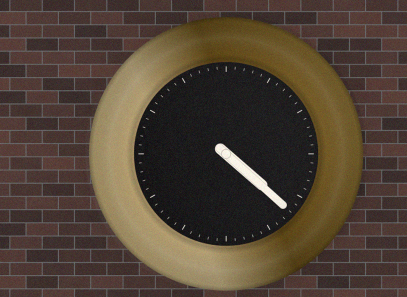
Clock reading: h=4 m=22
